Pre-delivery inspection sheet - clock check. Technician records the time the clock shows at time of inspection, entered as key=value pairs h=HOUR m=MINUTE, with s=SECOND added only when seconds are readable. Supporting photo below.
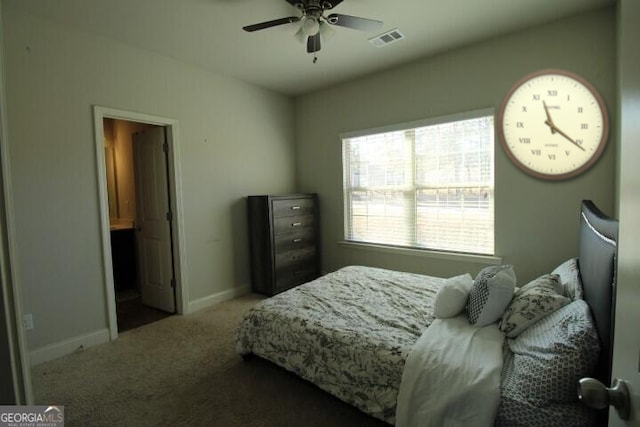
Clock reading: h=11 m=21
